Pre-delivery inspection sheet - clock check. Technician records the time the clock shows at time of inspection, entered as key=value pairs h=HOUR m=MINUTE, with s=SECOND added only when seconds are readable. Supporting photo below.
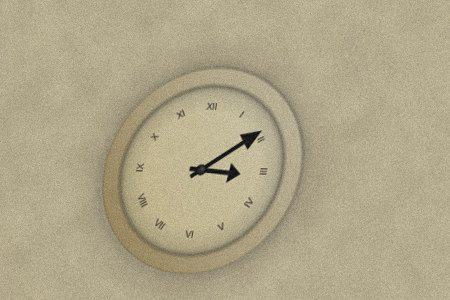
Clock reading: h=3 m=9
